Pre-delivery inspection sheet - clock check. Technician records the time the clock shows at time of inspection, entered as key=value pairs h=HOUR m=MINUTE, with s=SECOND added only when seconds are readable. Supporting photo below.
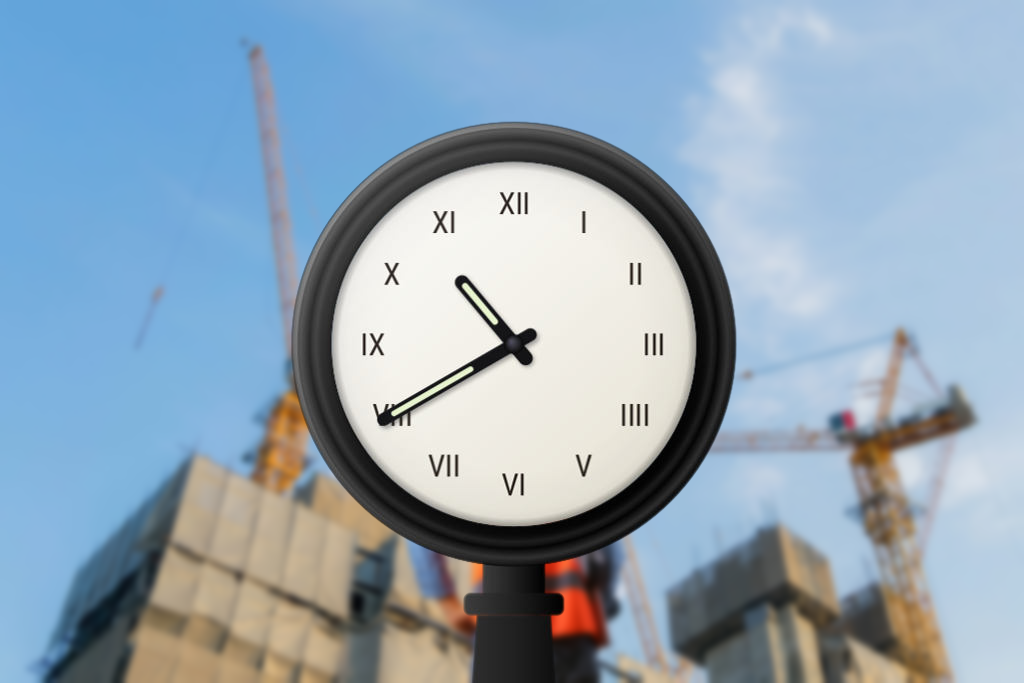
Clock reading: h=10 m=40
